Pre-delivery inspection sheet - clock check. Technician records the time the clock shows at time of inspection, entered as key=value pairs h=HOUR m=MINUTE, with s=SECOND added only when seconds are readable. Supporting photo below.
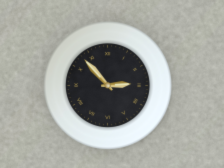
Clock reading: h=2 m=53
